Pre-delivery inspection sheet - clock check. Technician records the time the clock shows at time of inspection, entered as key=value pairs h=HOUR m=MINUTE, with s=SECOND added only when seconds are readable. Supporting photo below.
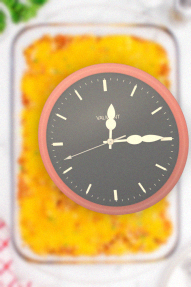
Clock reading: h=12 m=14 s=42
